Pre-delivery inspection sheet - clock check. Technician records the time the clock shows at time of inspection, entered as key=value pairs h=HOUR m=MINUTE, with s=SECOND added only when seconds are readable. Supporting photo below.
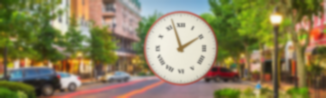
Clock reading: h=1 m=57
